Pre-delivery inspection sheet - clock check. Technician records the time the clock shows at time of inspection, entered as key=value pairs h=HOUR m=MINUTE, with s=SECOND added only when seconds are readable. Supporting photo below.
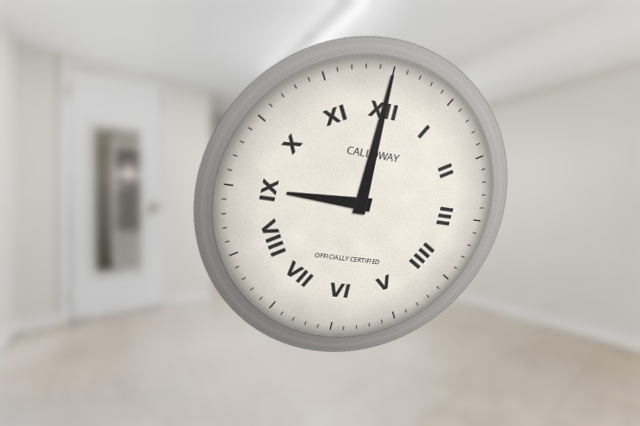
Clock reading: h=9 m=0
